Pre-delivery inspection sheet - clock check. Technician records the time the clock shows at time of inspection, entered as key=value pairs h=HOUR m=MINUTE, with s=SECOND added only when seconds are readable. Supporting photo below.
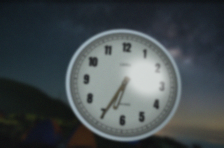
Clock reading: h=6 m=35
